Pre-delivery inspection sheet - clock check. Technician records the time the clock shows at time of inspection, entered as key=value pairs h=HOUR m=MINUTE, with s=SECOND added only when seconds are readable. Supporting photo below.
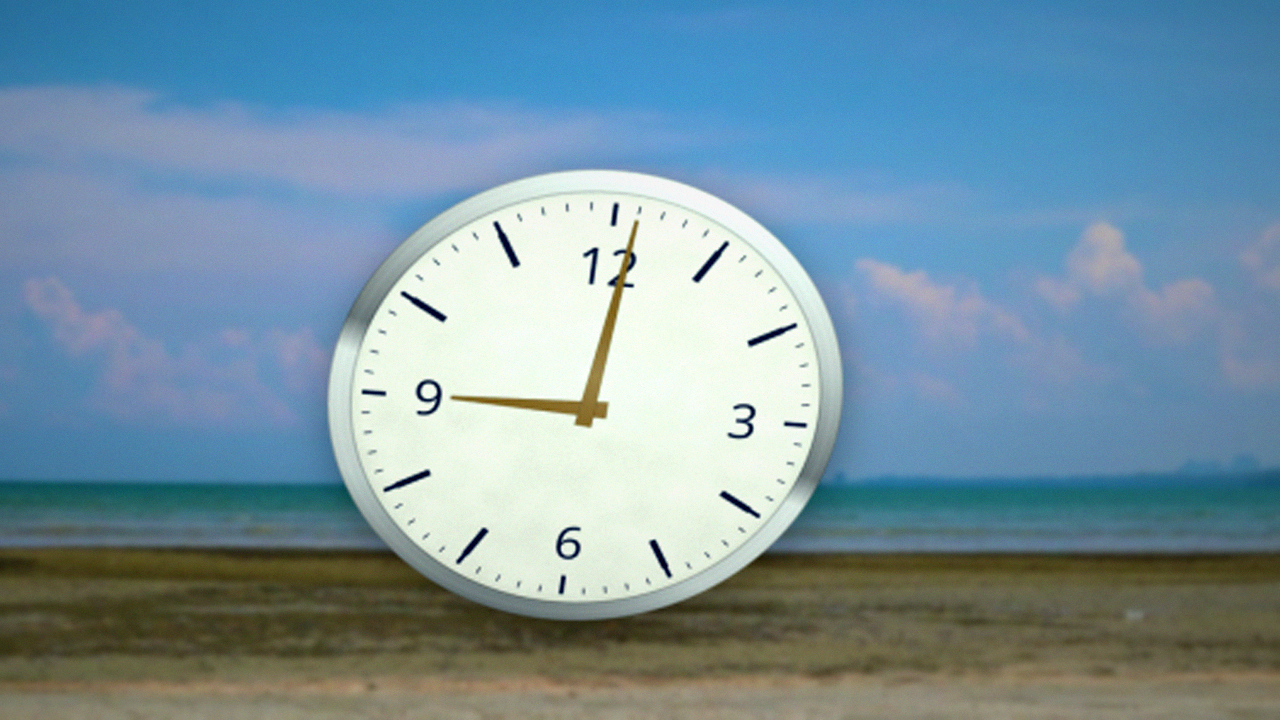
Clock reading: h=9 m=1
